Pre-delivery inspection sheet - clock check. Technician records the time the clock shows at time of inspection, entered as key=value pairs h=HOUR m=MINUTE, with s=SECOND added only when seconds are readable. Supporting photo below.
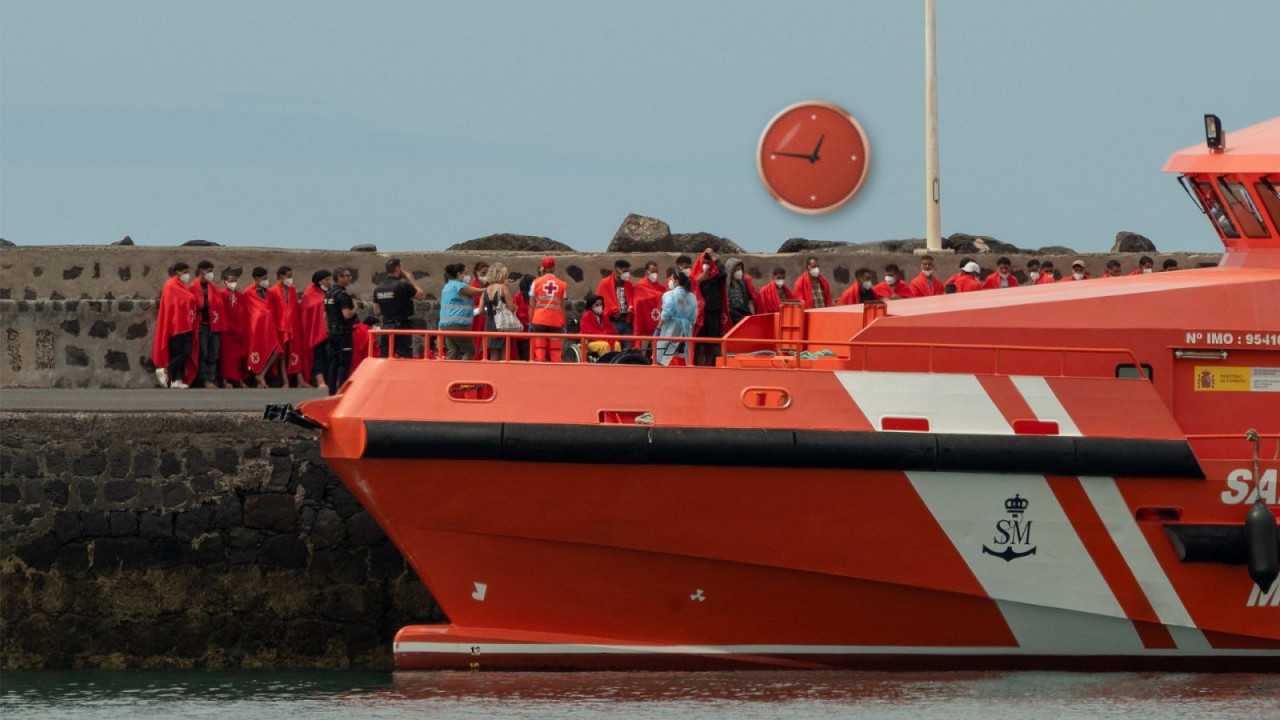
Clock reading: h=12 m=46
